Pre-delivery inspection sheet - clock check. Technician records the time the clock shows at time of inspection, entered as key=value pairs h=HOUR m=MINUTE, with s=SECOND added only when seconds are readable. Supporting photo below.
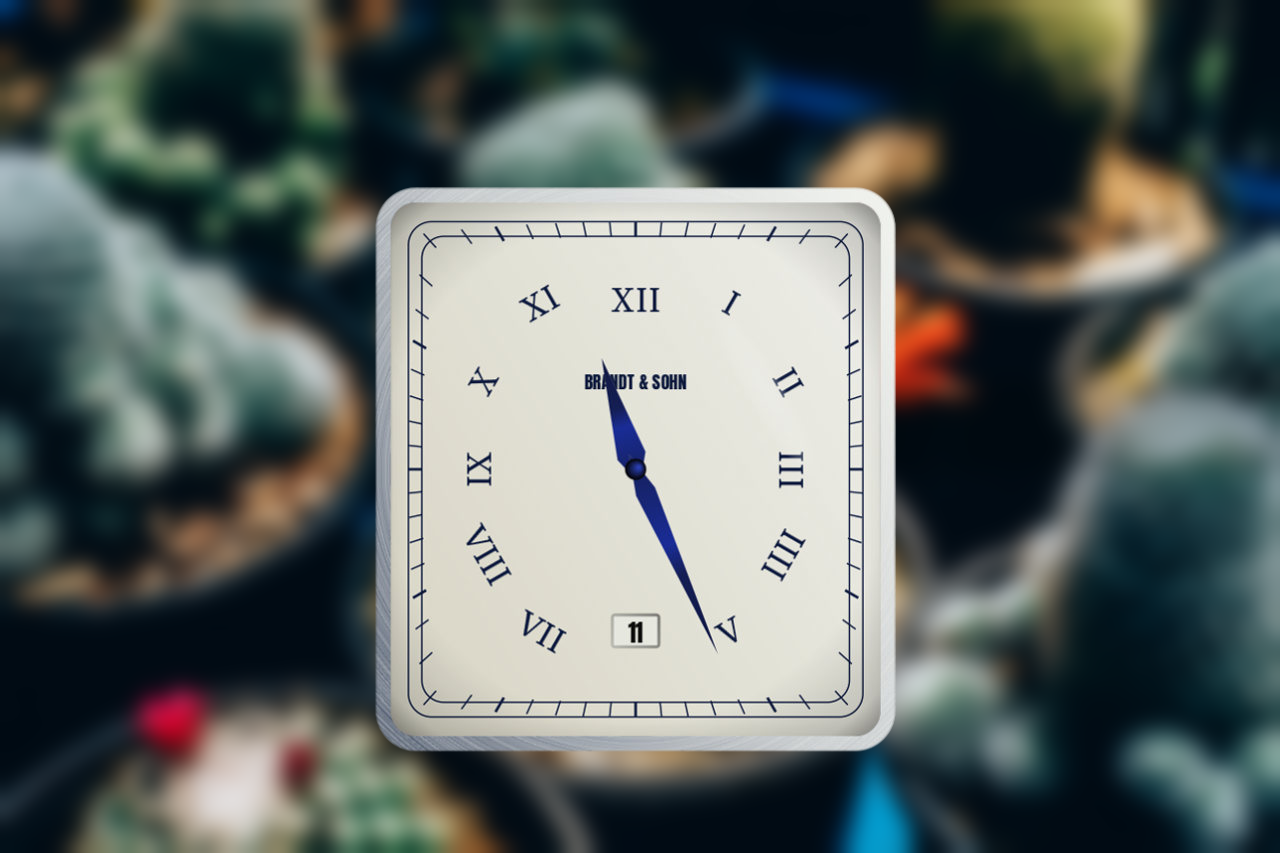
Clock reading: h=11 m=26
